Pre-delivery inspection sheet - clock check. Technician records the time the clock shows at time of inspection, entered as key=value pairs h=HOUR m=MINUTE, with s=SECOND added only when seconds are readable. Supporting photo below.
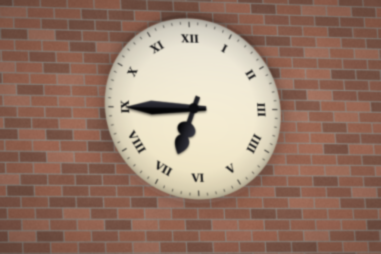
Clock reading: h=6 m=45
